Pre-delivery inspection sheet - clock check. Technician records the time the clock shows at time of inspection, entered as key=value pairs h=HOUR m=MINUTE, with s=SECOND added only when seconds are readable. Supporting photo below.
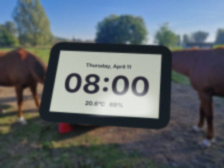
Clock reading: h=8 m=0
